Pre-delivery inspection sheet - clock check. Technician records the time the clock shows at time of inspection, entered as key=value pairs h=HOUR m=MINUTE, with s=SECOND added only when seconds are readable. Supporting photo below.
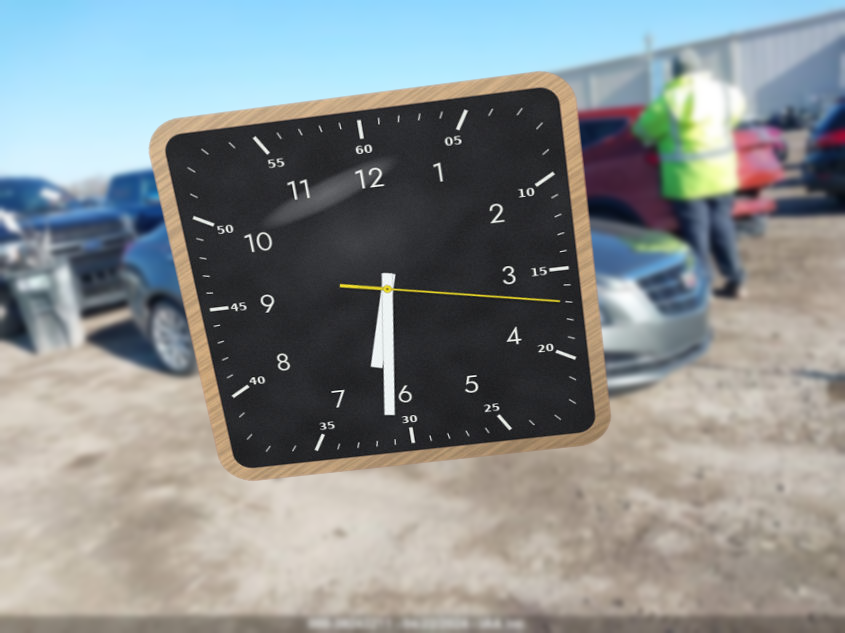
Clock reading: h=6 m=31 s=17
